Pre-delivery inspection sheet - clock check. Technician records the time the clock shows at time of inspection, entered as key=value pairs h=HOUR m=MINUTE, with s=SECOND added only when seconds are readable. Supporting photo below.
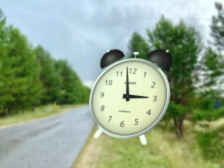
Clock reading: h=2 m=58
